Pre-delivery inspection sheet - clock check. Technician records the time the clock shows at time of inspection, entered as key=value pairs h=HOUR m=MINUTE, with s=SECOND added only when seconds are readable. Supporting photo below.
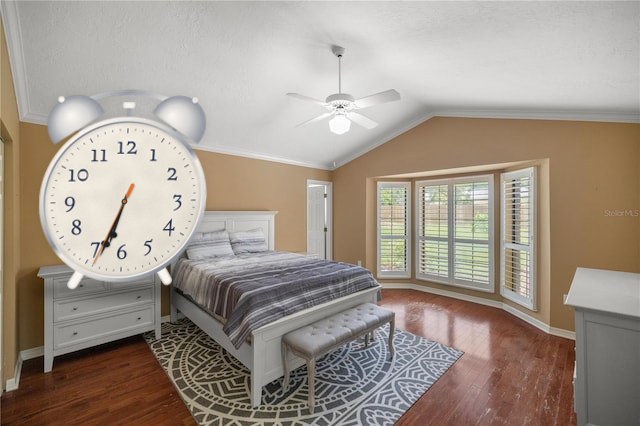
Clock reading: h=6 m=33 s=34
